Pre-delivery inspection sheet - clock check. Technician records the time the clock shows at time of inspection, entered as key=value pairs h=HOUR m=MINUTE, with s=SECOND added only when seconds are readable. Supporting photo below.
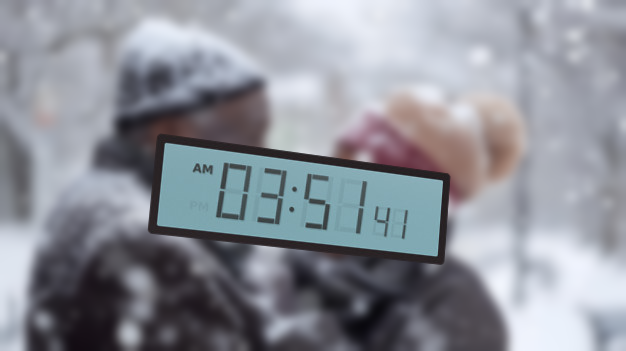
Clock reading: h=3 m=51 s=41
